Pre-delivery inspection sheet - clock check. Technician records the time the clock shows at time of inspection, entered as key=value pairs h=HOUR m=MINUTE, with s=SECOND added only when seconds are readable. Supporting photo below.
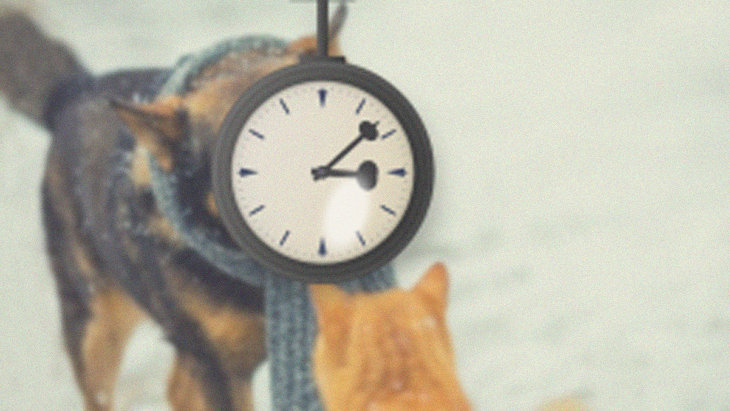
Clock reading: h=3 m=8
